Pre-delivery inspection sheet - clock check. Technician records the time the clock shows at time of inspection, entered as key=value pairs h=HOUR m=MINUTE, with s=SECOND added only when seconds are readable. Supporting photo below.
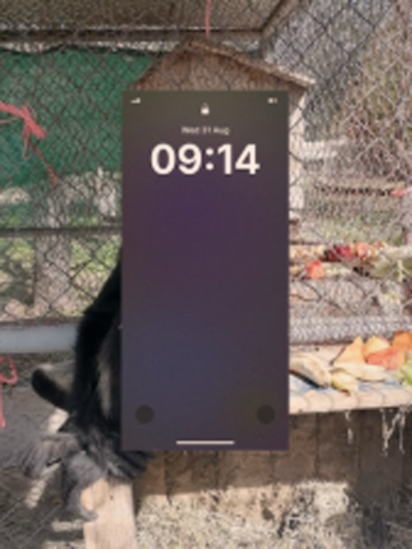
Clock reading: h=9 m=14
